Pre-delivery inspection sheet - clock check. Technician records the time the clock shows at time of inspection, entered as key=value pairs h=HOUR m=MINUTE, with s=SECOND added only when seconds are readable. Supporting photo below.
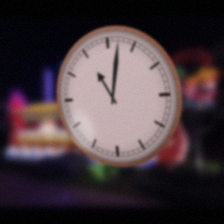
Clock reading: h=11 m=2
